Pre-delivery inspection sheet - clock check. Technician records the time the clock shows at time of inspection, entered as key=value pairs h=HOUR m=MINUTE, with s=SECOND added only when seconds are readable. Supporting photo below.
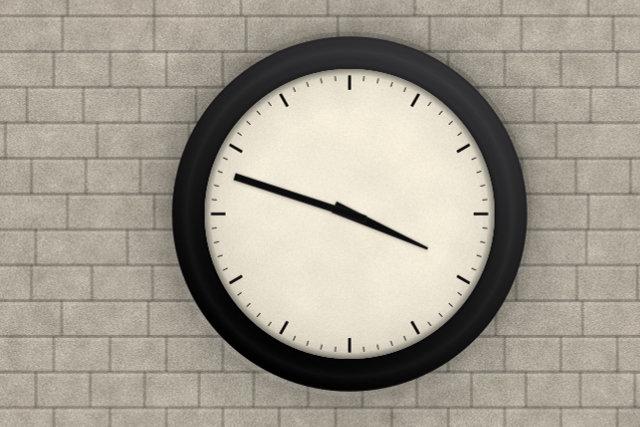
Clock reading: h=3 m=48
